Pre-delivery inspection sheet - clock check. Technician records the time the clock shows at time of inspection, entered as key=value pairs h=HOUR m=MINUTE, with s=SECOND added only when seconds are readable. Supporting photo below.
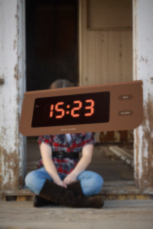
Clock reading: h=15 m=23
